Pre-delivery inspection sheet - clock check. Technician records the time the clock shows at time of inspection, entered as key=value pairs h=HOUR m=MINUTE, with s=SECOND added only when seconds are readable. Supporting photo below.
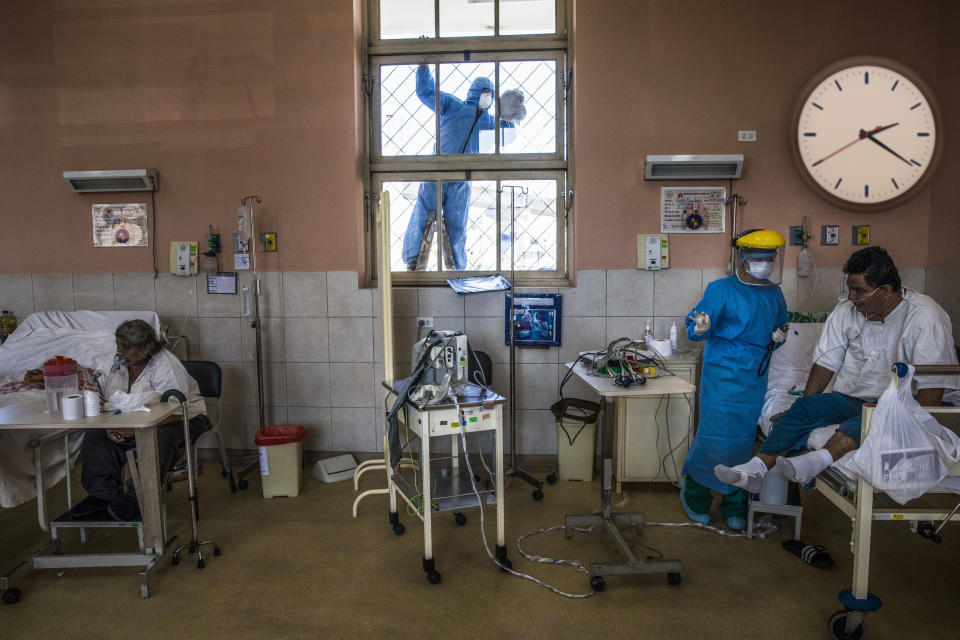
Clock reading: h=2 m=20 s=40
